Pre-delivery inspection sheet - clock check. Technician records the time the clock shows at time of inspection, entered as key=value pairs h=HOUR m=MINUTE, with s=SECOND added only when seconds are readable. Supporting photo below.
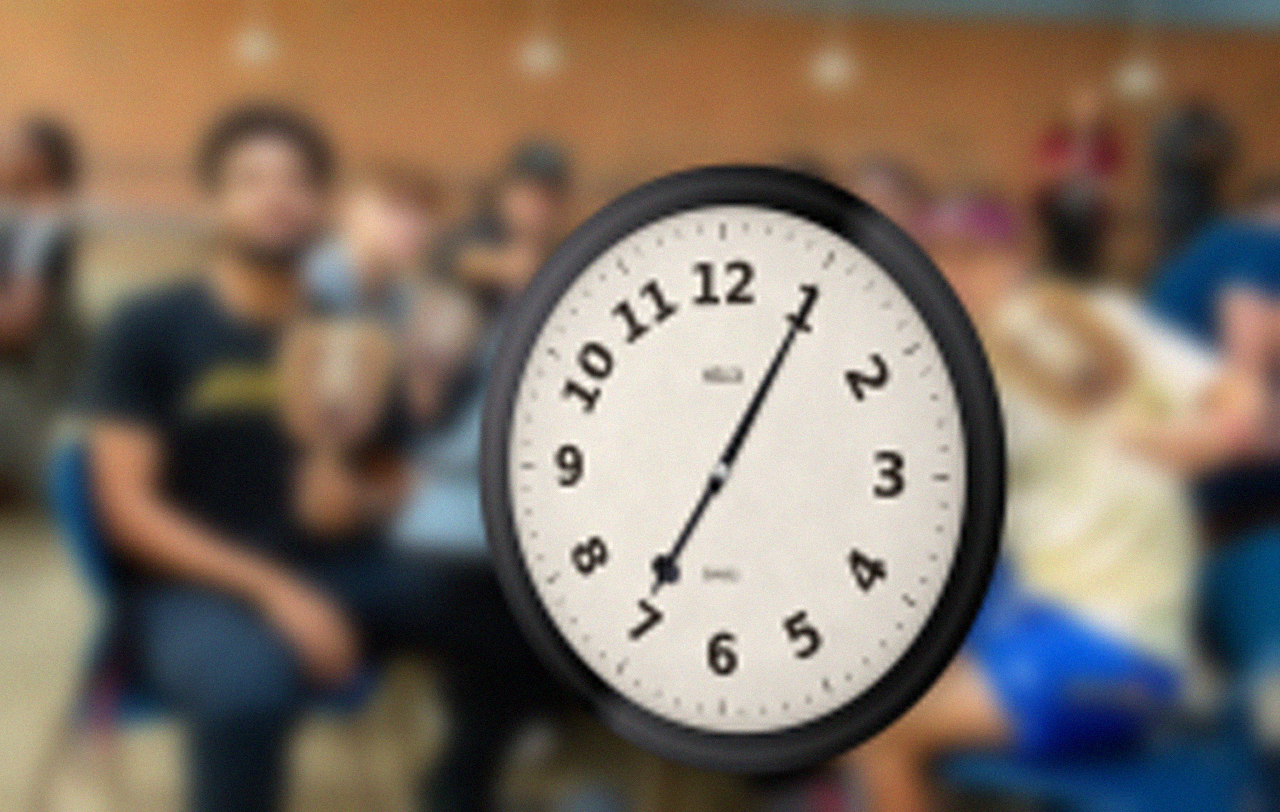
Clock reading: h=7 m=5
